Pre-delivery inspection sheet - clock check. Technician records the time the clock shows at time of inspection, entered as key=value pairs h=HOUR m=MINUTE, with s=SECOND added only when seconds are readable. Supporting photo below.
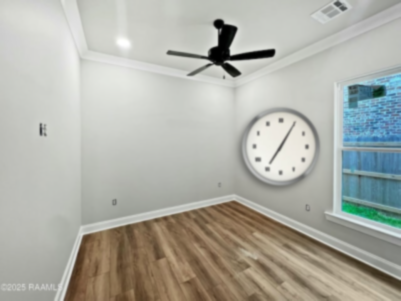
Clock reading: h=7 m=5
